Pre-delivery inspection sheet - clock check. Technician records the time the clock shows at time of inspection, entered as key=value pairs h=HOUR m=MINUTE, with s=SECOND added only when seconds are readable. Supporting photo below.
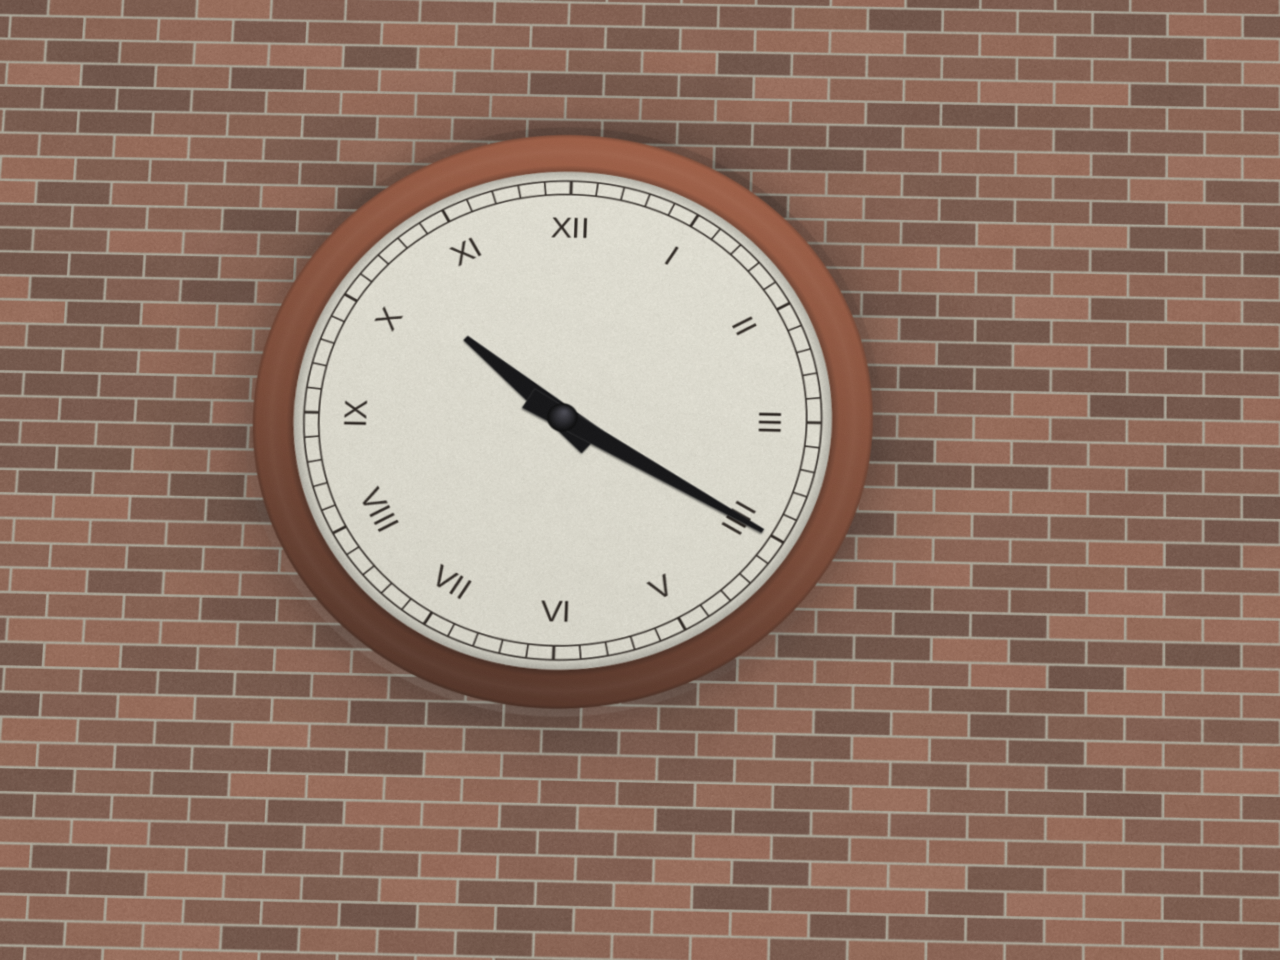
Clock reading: h=10 m=20
